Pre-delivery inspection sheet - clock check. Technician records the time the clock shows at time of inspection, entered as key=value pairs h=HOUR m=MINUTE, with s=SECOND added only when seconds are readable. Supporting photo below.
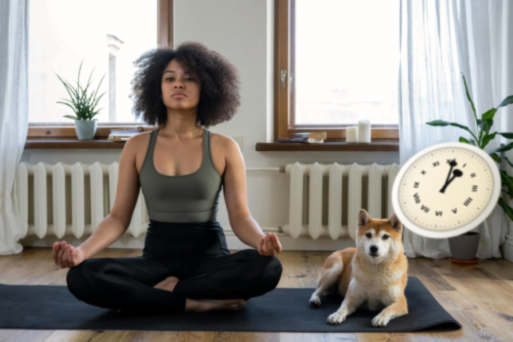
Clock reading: h=1 m=1
